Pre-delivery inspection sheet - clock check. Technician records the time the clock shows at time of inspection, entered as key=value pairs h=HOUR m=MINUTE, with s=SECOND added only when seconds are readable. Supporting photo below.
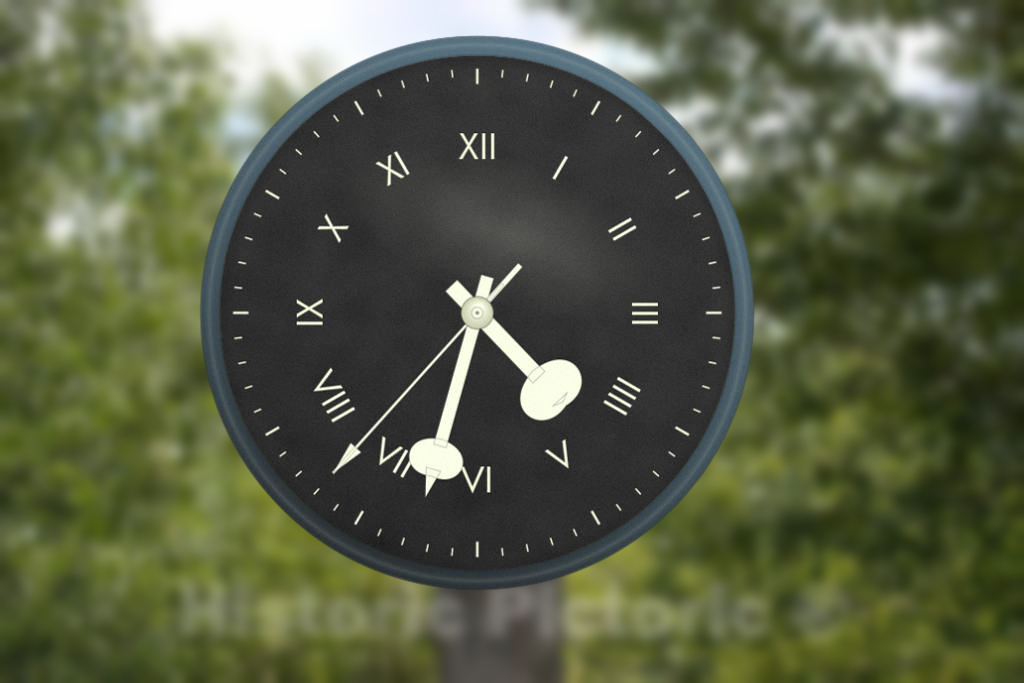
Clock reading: h=4 m=32 s=37
